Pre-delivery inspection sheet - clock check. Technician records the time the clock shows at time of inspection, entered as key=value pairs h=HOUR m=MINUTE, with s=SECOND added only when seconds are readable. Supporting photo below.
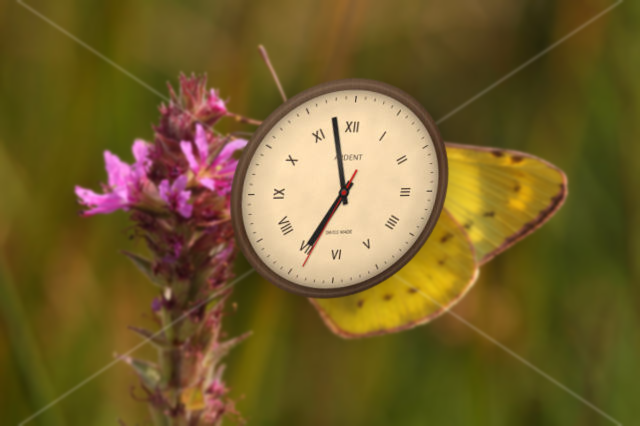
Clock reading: h=6 m=57 s=34
